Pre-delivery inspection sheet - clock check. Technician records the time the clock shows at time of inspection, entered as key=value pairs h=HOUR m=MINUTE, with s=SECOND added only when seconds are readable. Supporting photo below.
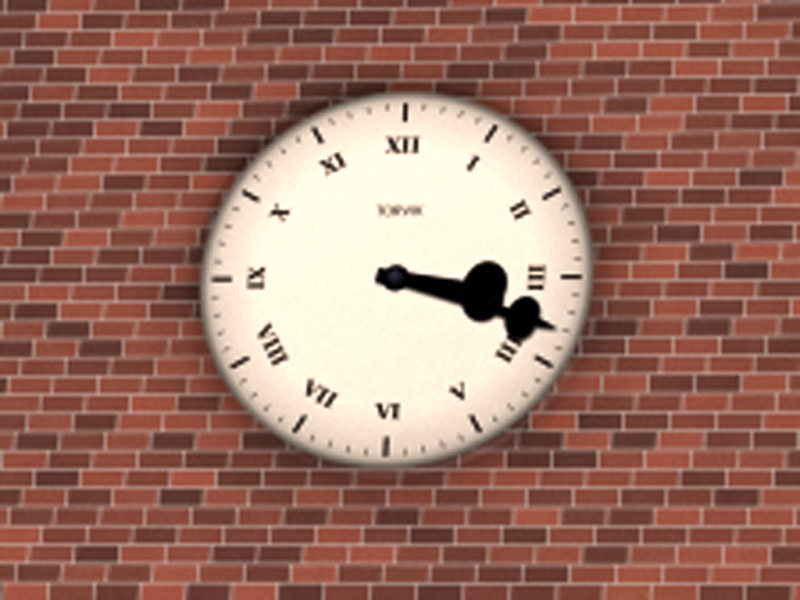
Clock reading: h=3 m=18
